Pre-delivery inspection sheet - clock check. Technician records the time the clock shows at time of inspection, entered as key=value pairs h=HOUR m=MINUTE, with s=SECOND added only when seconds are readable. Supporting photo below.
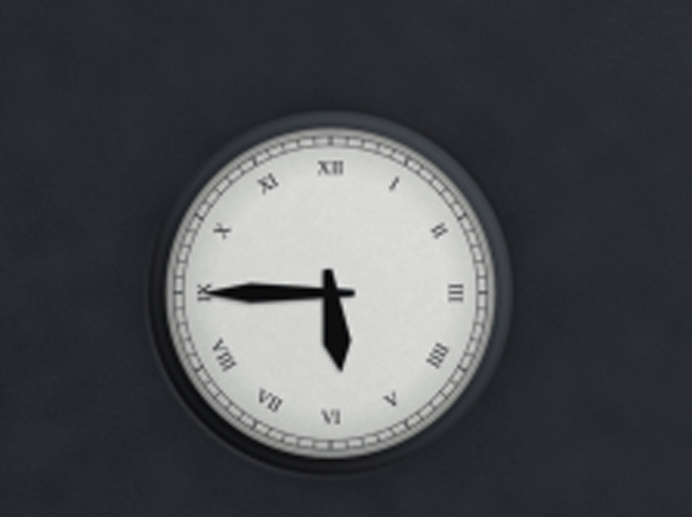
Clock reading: h=5 m=45
